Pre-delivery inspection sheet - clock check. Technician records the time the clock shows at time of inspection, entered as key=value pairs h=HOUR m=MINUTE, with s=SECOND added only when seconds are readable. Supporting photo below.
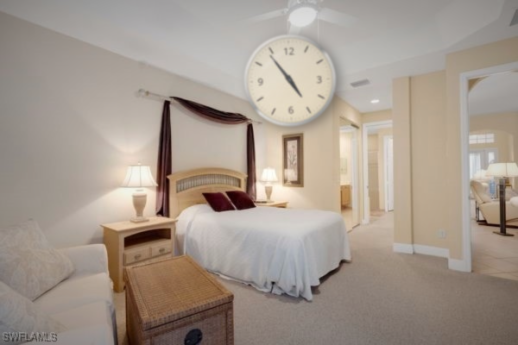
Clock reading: h=4 m=54
